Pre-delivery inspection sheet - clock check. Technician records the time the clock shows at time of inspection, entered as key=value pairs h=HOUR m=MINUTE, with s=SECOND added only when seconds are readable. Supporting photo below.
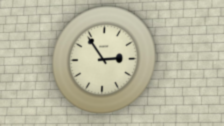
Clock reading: h=2 m=54
